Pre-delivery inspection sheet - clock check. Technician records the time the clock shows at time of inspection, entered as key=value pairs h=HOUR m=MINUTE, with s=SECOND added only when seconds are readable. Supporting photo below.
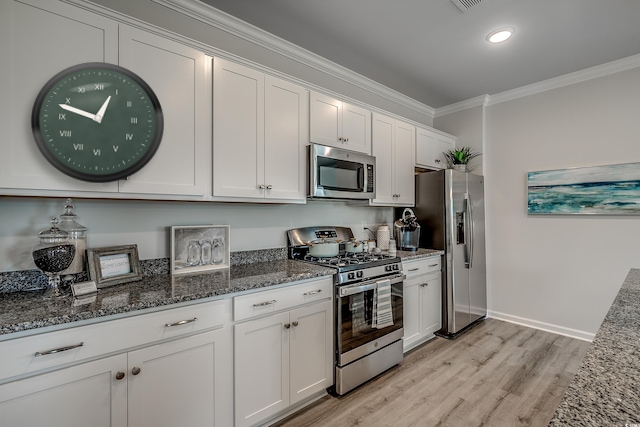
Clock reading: h=12 m=48
